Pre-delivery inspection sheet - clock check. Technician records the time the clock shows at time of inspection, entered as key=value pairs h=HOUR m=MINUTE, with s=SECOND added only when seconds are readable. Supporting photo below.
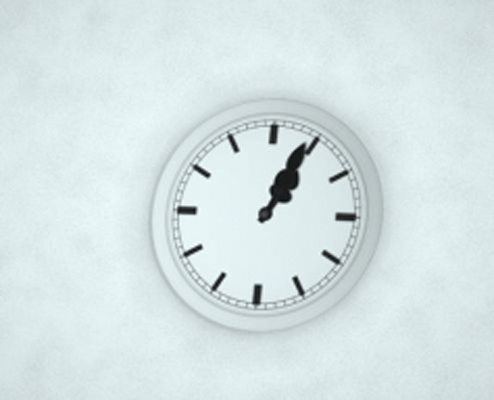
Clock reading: h=1 m=4
